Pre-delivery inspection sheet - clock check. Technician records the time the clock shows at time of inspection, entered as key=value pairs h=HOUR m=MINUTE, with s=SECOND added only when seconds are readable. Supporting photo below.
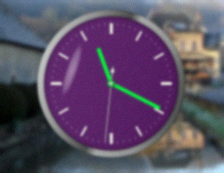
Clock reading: h=11 m=19 s=31
